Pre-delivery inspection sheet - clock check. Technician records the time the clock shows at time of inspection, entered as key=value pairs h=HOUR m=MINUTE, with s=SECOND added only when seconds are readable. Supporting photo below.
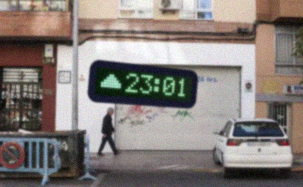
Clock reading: h=23 m=1
